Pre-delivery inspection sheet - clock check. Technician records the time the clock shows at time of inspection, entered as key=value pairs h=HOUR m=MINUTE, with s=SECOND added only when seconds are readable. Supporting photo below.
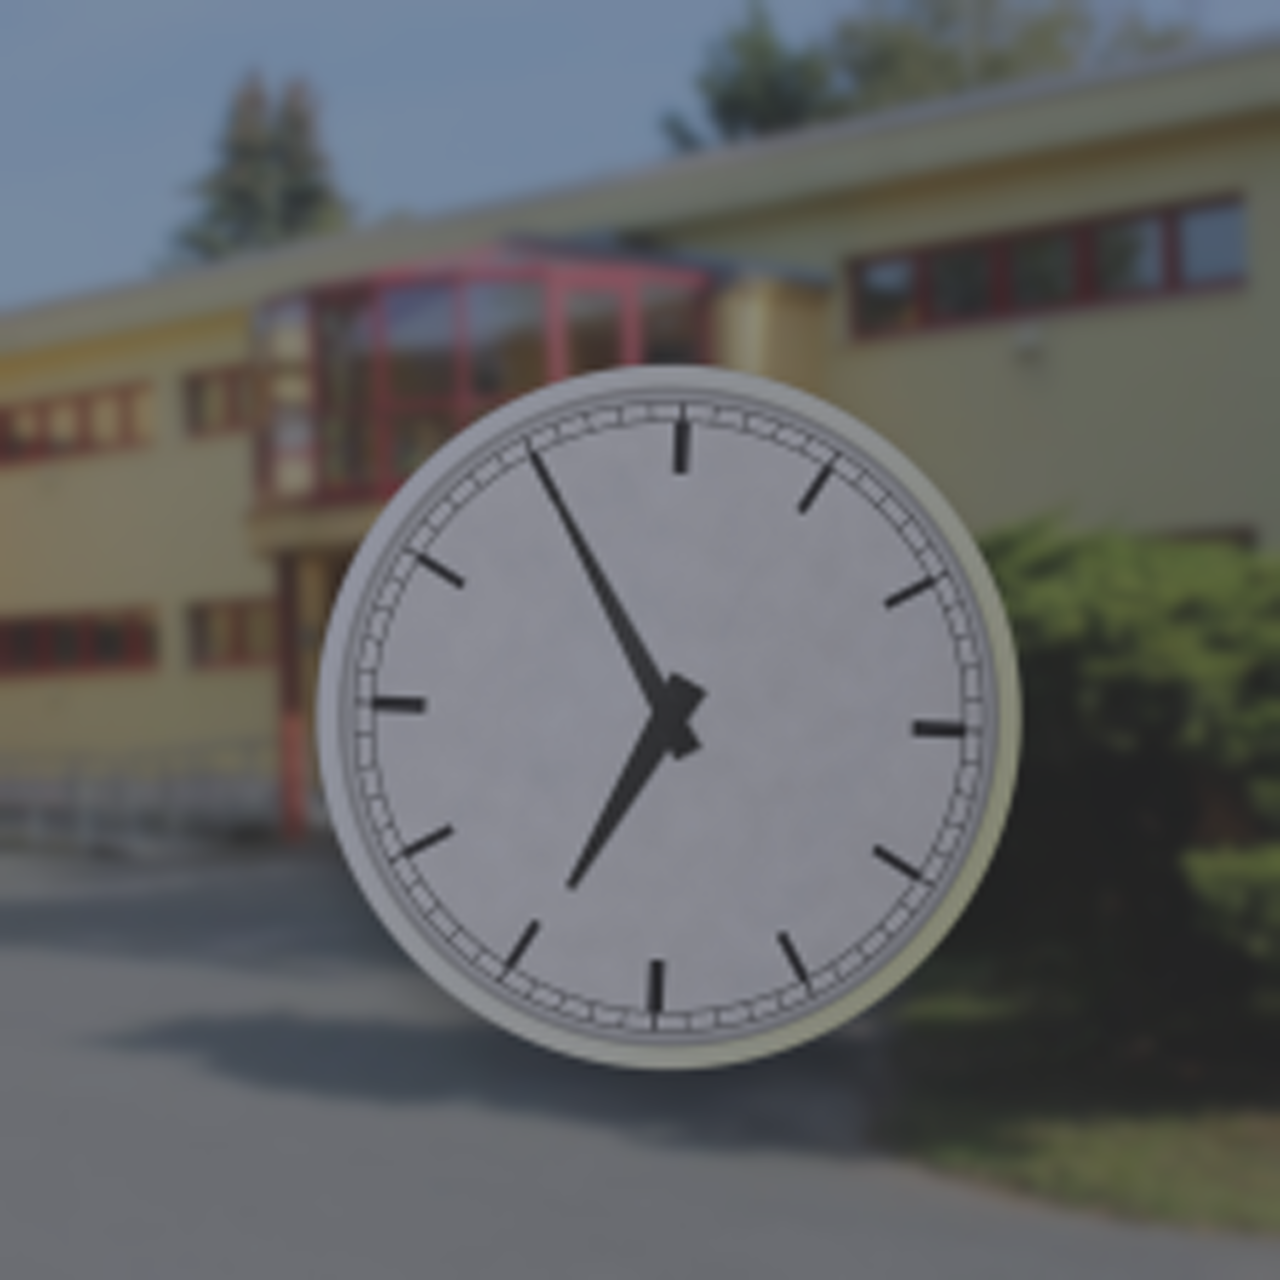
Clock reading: h=6 m=55
